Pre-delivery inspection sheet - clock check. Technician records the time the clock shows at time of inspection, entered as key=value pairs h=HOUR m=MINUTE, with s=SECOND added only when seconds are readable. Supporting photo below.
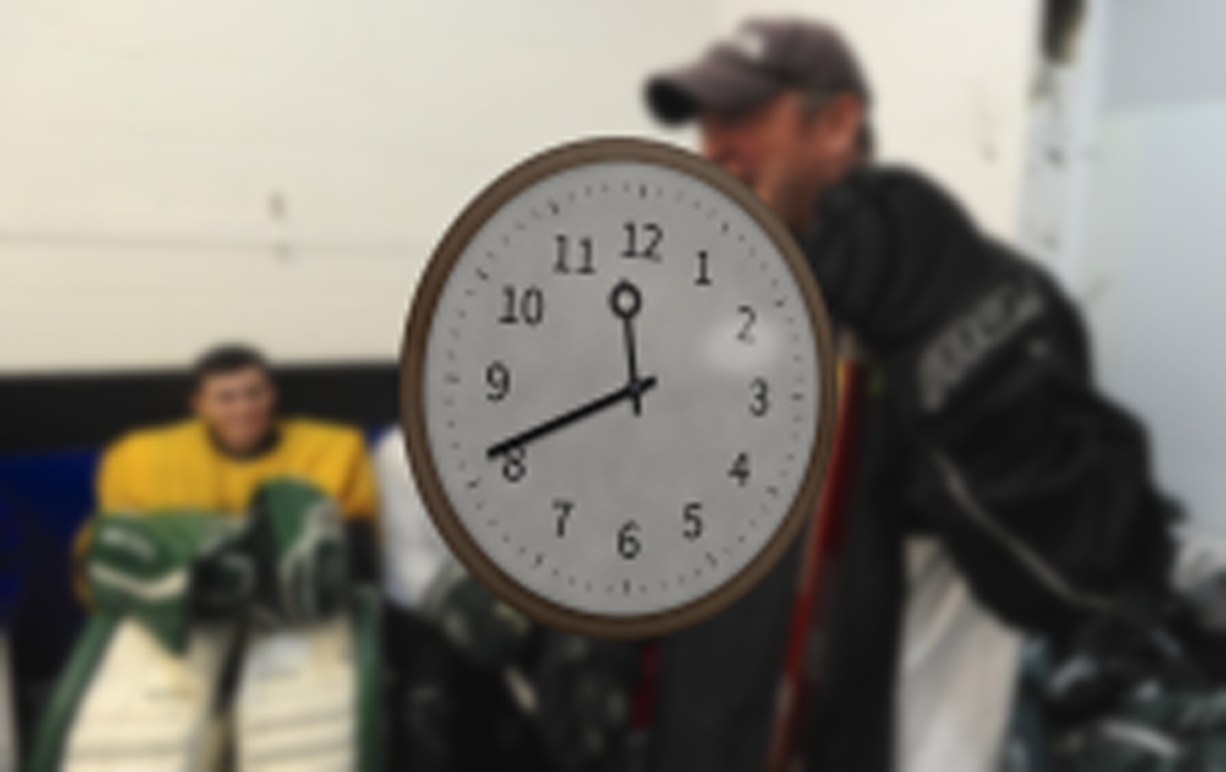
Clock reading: h=11 m=41
